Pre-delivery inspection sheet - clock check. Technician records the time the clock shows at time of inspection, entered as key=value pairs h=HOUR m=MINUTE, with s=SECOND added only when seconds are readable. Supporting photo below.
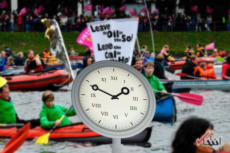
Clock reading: h=1 m=49
